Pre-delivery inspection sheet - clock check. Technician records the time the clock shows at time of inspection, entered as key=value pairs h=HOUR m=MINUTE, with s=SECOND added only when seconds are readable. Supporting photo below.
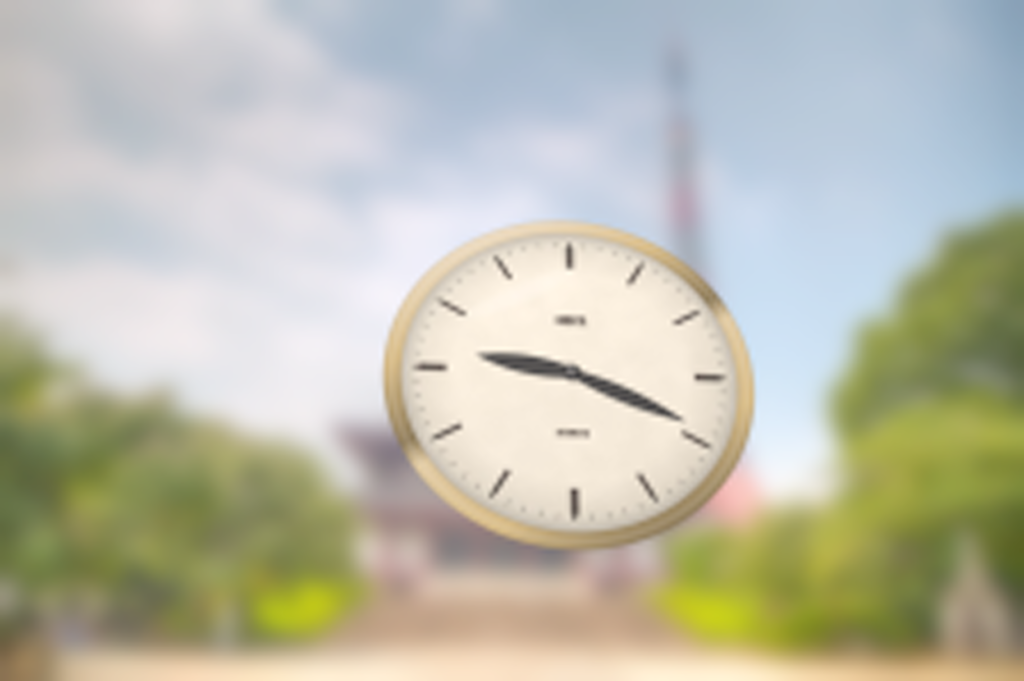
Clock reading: h=9 m=19
